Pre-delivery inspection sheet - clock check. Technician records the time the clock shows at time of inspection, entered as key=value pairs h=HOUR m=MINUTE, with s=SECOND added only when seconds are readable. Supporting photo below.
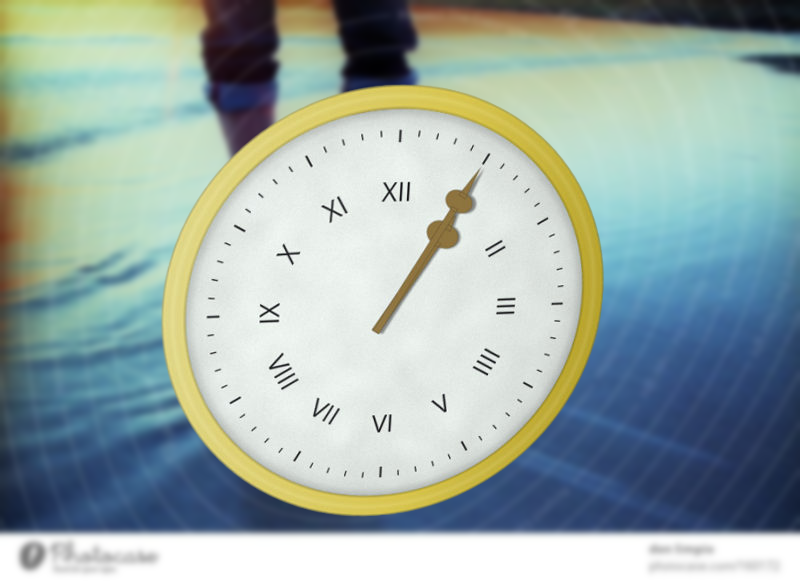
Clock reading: h=1 m=5
